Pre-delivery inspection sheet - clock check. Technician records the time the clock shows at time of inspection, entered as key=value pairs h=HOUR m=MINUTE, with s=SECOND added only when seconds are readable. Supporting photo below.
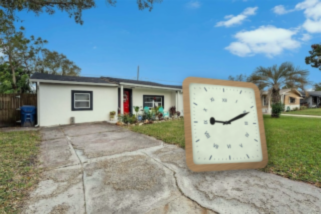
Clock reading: h=9 m=11
